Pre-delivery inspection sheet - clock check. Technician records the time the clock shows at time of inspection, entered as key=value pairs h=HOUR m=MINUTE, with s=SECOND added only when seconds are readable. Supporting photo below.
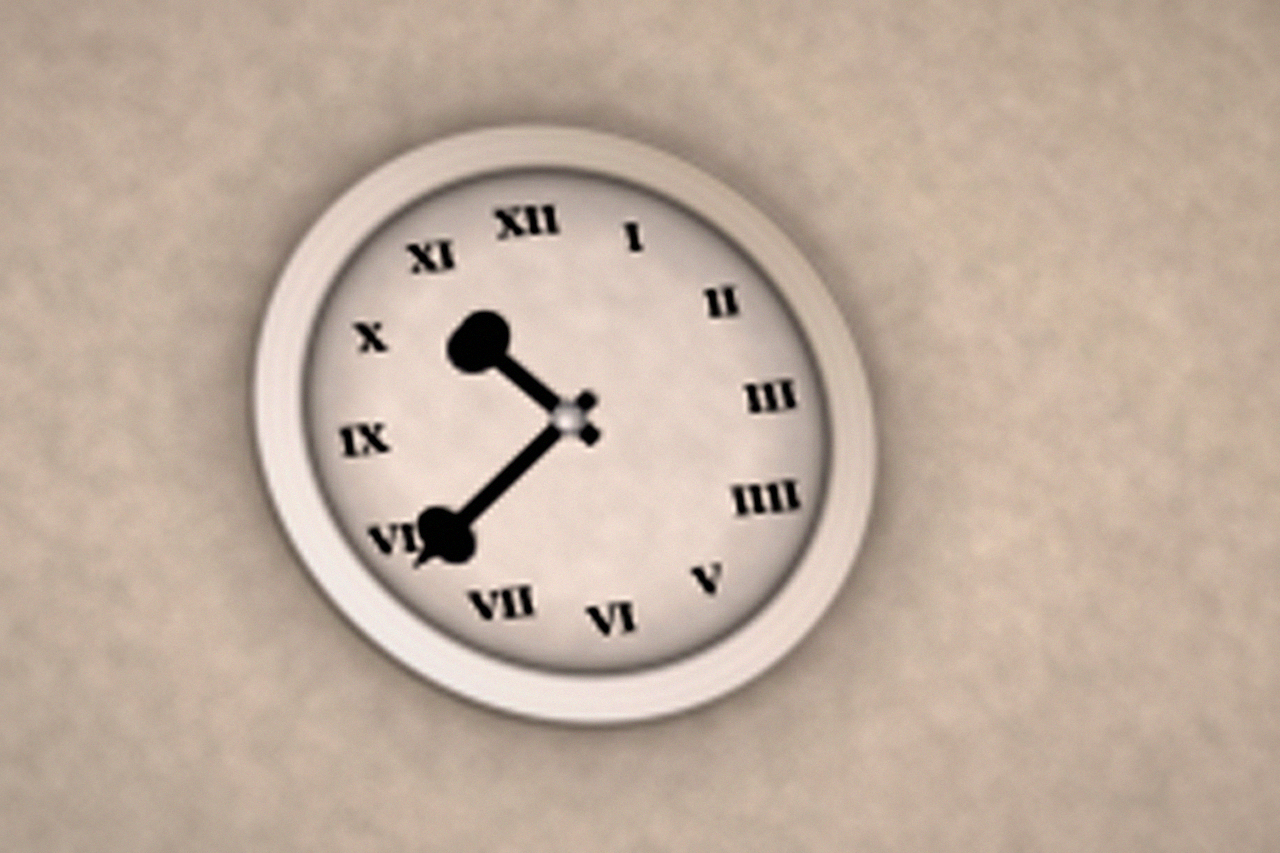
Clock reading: h=10 m=39
